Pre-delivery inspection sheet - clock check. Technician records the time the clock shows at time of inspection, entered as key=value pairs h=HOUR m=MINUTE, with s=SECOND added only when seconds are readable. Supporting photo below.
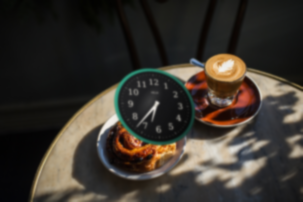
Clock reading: h=6 m=37
